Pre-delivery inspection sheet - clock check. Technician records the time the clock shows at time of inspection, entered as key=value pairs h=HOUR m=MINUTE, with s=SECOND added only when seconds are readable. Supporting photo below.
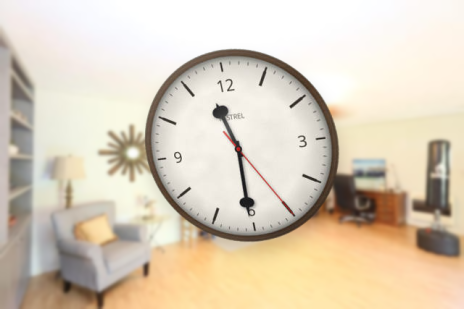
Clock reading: h=11 m=30 s=25
